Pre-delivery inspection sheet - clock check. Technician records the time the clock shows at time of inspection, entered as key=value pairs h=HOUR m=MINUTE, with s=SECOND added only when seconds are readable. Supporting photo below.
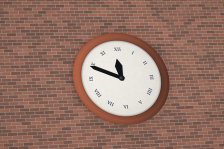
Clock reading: h=11 m=49
